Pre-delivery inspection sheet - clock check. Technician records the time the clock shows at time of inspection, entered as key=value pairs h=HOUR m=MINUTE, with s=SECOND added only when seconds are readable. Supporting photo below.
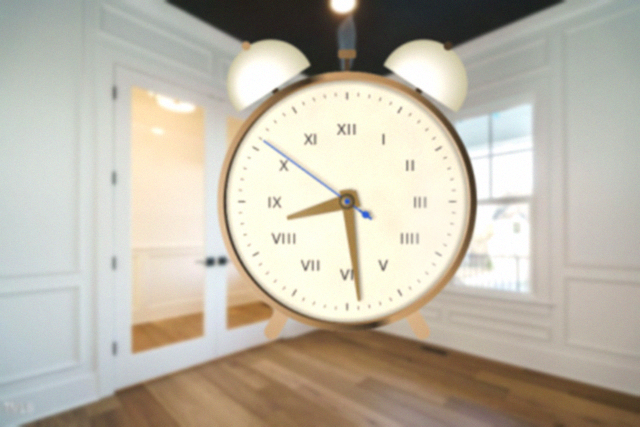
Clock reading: h=8 m=28 s=51
